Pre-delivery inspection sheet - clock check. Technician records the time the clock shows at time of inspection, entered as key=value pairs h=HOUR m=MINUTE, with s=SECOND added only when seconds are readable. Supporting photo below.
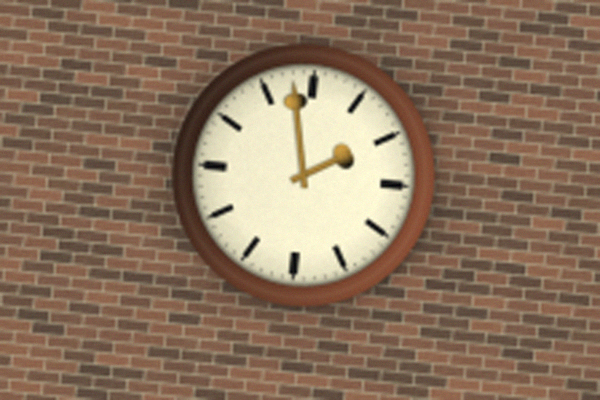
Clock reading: h=1 m=58
